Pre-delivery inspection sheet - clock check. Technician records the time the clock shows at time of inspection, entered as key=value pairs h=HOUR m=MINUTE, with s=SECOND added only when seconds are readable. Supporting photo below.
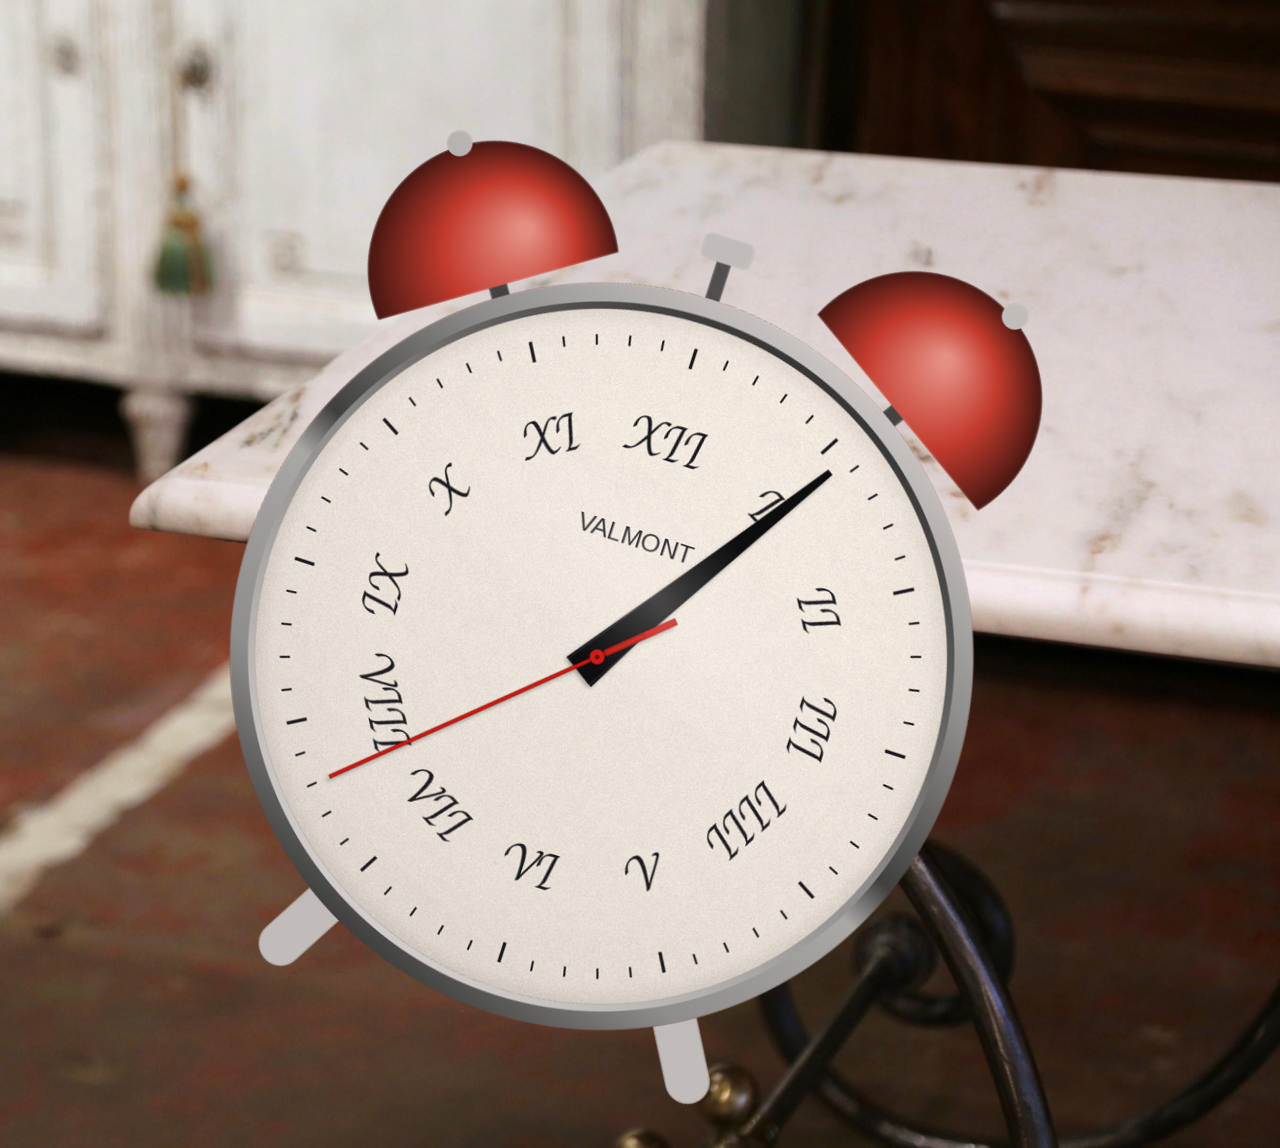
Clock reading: h=1 m=5 s=38
